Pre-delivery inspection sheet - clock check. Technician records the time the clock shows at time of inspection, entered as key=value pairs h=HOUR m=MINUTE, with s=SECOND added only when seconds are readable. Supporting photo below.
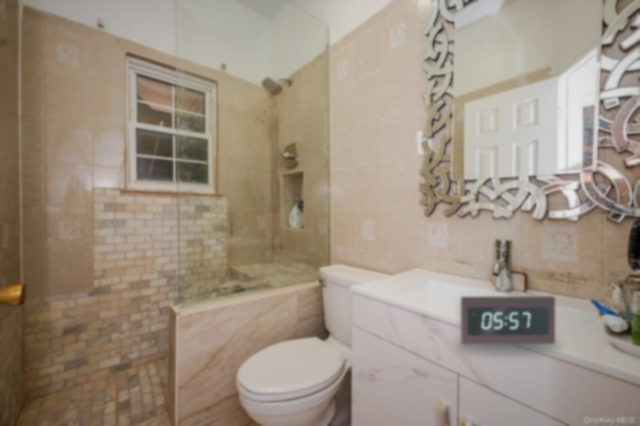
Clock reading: h=5 m=57
